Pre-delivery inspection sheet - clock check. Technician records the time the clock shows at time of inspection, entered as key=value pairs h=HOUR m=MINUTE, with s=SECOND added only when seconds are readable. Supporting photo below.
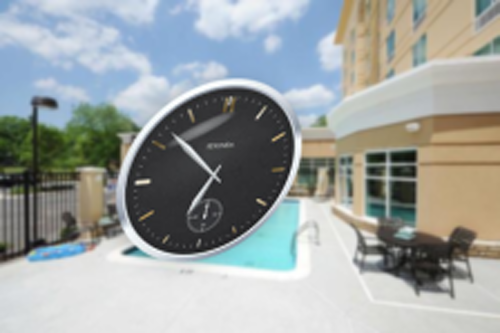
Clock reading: h=6 m=52
